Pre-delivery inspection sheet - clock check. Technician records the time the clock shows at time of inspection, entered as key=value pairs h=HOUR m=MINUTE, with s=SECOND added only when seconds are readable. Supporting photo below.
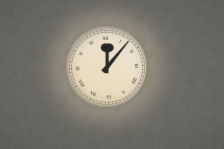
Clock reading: h=12 m=7
